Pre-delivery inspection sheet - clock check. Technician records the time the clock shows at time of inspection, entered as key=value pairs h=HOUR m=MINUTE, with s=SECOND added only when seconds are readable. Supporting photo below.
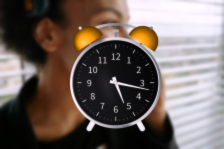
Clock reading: h=5 m=17
